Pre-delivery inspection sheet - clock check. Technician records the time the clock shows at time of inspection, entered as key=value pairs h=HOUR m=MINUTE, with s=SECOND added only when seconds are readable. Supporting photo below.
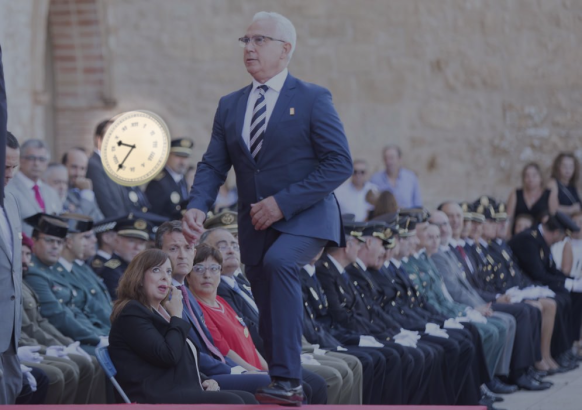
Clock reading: h=9 m=36
